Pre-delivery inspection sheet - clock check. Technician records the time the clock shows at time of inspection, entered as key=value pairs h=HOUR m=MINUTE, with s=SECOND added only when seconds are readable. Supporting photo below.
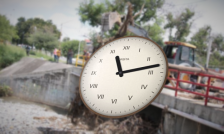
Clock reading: h=11 m=13
